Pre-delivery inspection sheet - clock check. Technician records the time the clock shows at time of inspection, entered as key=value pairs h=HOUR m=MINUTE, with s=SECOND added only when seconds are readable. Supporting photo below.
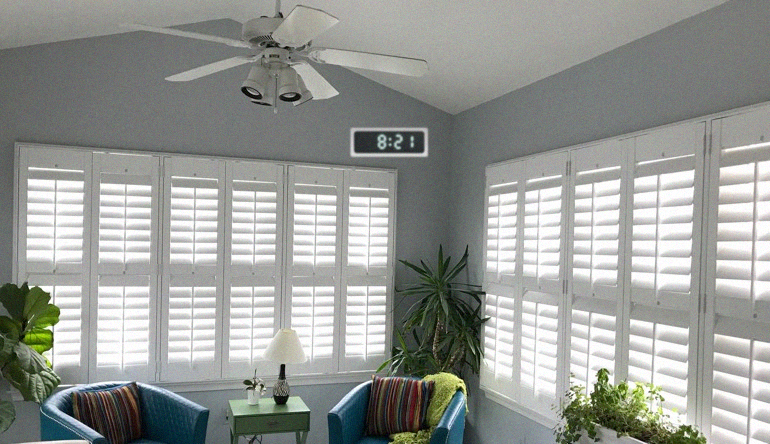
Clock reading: h=8 m=21
